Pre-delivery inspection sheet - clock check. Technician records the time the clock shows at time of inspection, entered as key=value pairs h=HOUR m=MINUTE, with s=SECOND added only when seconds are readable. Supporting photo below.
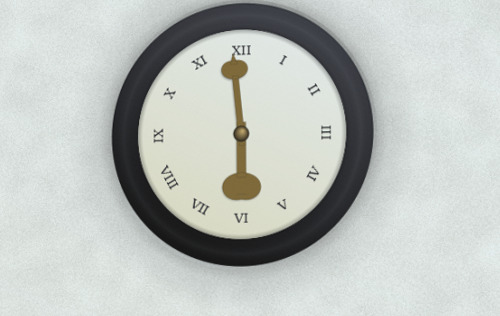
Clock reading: h=5 m=59
